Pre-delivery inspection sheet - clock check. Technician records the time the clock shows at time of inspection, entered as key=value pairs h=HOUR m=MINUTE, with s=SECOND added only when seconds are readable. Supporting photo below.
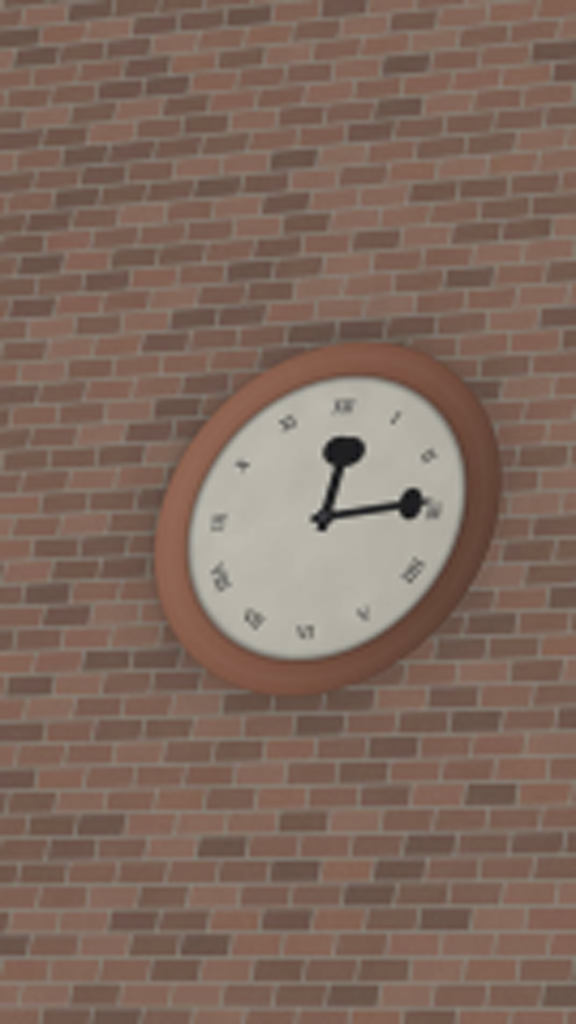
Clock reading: h=12 m=14
